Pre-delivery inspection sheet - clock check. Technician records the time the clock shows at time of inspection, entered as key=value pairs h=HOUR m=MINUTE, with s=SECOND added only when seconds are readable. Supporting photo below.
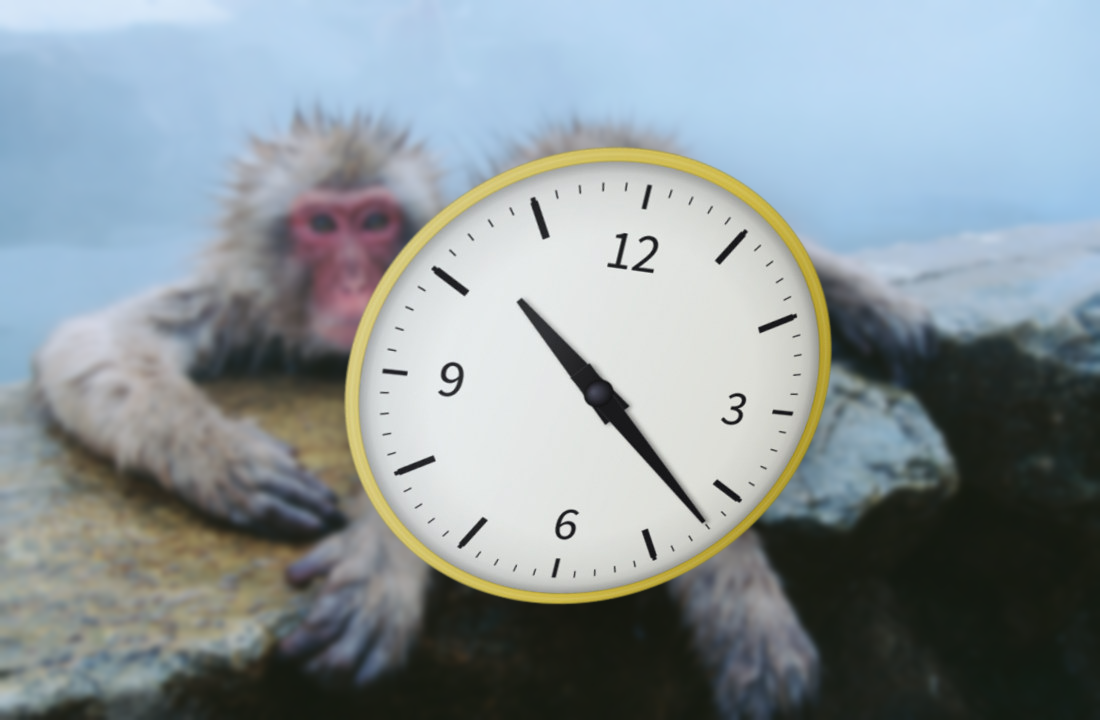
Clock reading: h=10 m=22
